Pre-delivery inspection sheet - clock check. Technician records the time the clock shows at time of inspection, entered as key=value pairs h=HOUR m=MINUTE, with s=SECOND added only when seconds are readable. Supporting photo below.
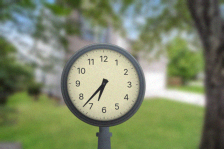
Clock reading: h=6 m=37
